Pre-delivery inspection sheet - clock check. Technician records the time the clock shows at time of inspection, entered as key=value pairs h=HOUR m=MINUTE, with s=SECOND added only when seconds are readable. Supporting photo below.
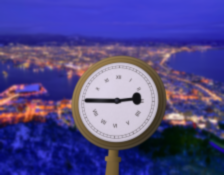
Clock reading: h=2 m=45
